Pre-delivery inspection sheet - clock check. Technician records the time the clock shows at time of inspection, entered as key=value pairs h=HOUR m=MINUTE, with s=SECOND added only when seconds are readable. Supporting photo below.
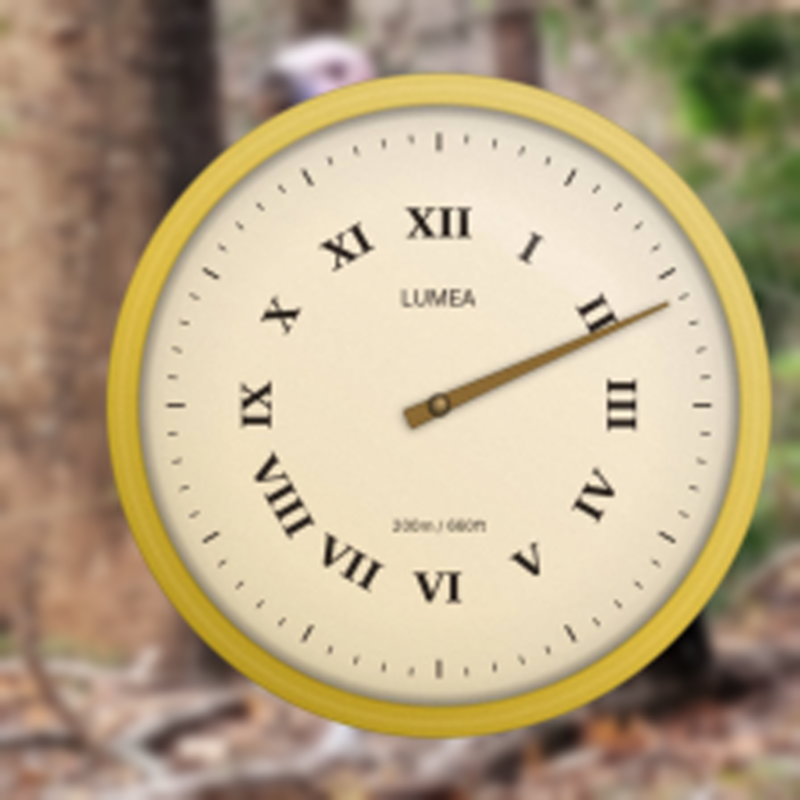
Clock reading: h=2 m=11
